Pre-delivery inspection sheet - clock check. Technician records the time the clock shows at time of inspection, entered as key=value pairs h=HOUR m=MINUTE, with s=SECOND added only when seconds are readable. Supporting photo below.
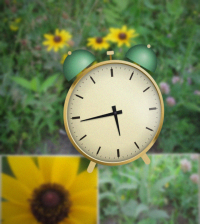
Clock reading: h=5 m=44
